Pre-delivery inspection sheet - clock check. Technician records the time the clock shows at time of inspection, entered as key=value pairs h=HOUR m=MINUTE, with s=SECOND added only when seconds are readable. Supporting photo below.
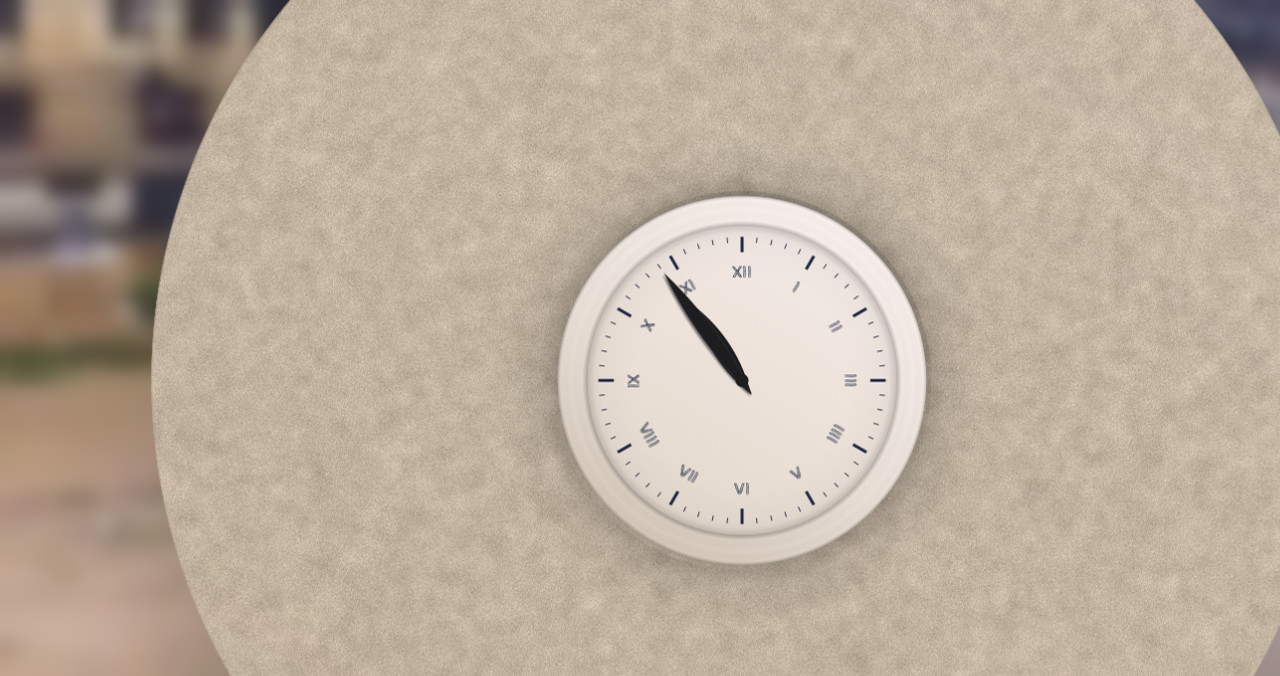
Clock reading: h=10 m=54
